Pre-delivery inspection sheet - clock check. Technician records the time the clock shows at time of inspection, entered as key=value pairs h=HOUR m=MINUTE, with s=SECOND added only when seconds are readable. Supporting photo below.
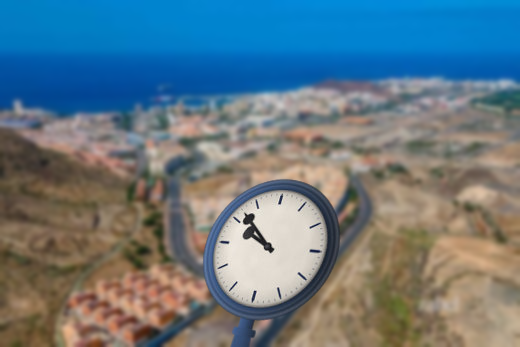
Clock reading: h=9 m=52
